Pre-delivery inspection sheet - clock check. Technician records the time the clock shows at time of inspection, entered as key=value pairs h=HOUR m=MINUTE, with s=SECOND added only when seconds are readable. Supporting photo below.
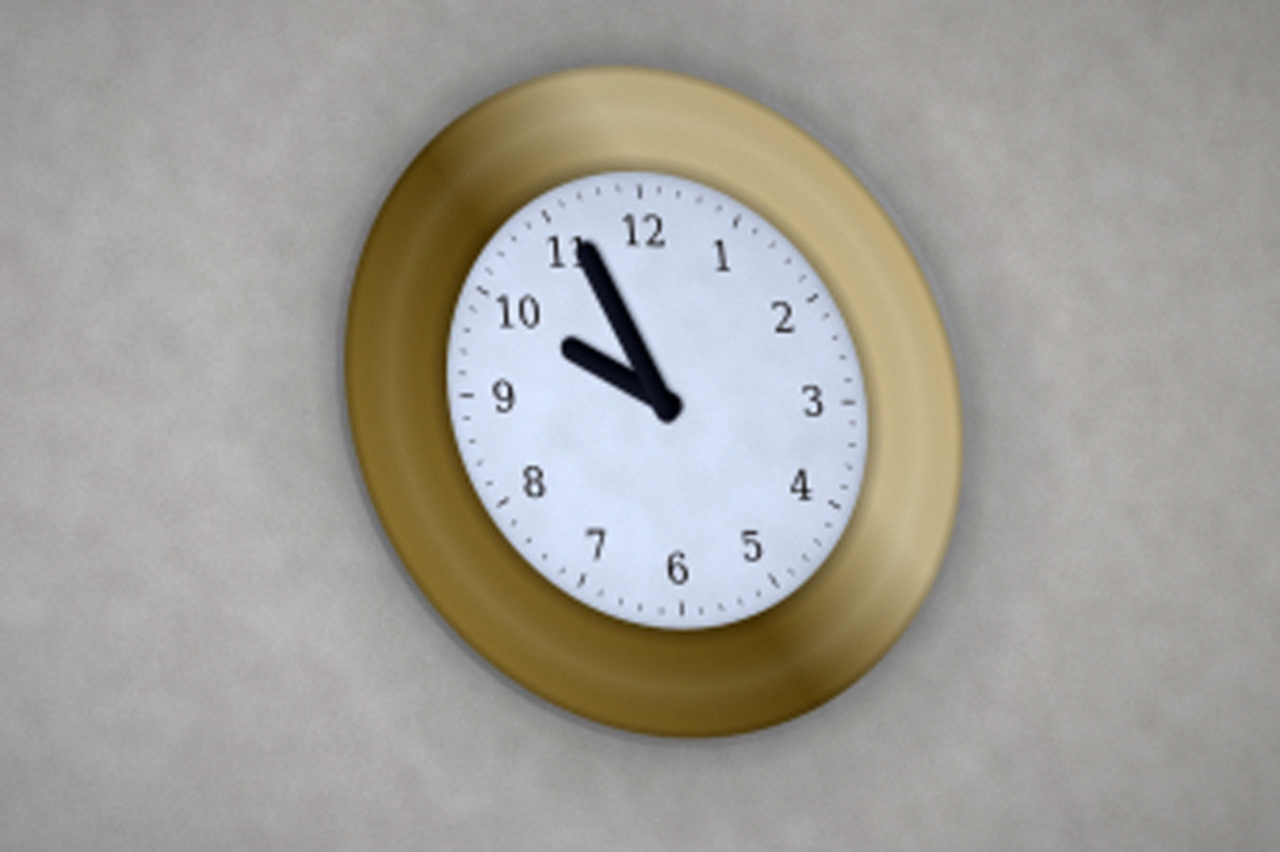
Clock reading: h=9 m=56
